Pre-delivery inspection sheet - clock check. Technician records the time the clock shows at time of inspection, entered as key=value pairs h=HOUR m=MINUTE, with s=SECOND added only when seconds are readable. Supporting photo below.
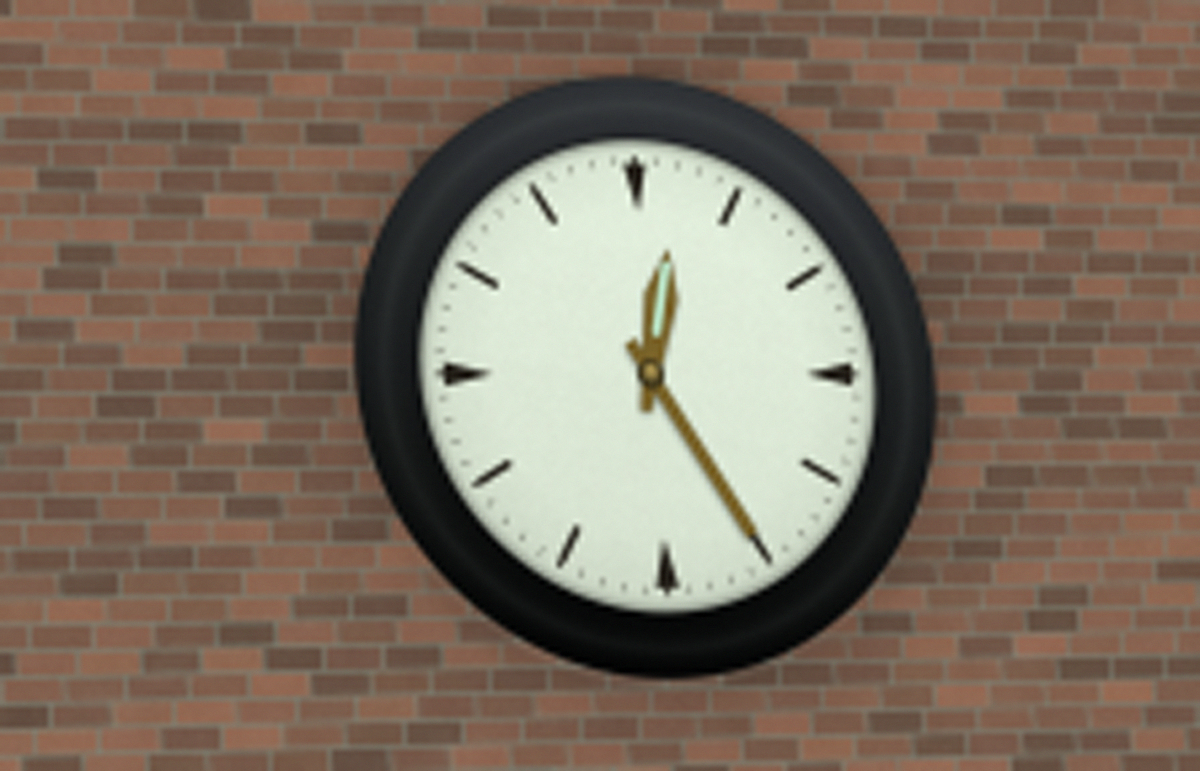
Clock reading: h=12 m=25
